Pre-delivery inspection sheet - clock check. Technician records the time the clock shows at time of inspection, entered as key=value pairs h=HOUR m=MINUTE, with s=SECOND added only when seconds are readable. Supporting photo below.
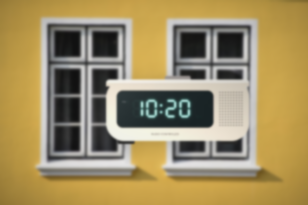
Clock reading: h=10 m=20
